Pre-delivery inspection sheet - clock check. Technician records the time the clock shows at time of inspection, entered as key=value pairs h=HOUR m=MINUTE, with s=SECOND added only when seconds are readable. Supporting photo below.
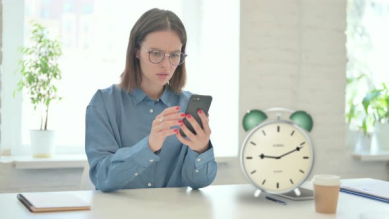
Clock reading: h=9 m=11
